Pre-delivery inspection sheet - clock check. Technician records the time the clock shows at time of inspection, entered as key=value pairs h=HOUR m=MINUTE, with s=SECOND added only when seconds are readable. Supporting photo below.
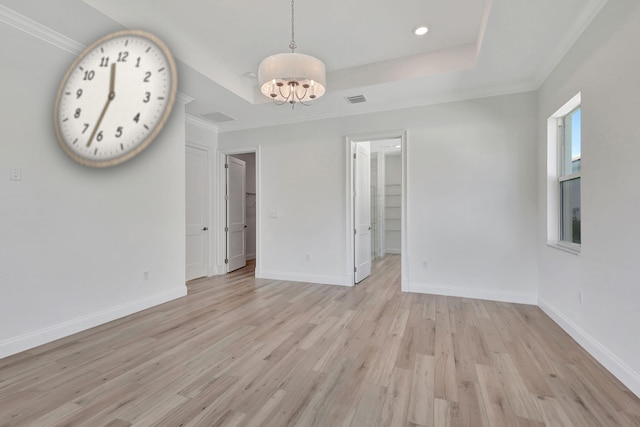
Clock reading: h=11 m=32
